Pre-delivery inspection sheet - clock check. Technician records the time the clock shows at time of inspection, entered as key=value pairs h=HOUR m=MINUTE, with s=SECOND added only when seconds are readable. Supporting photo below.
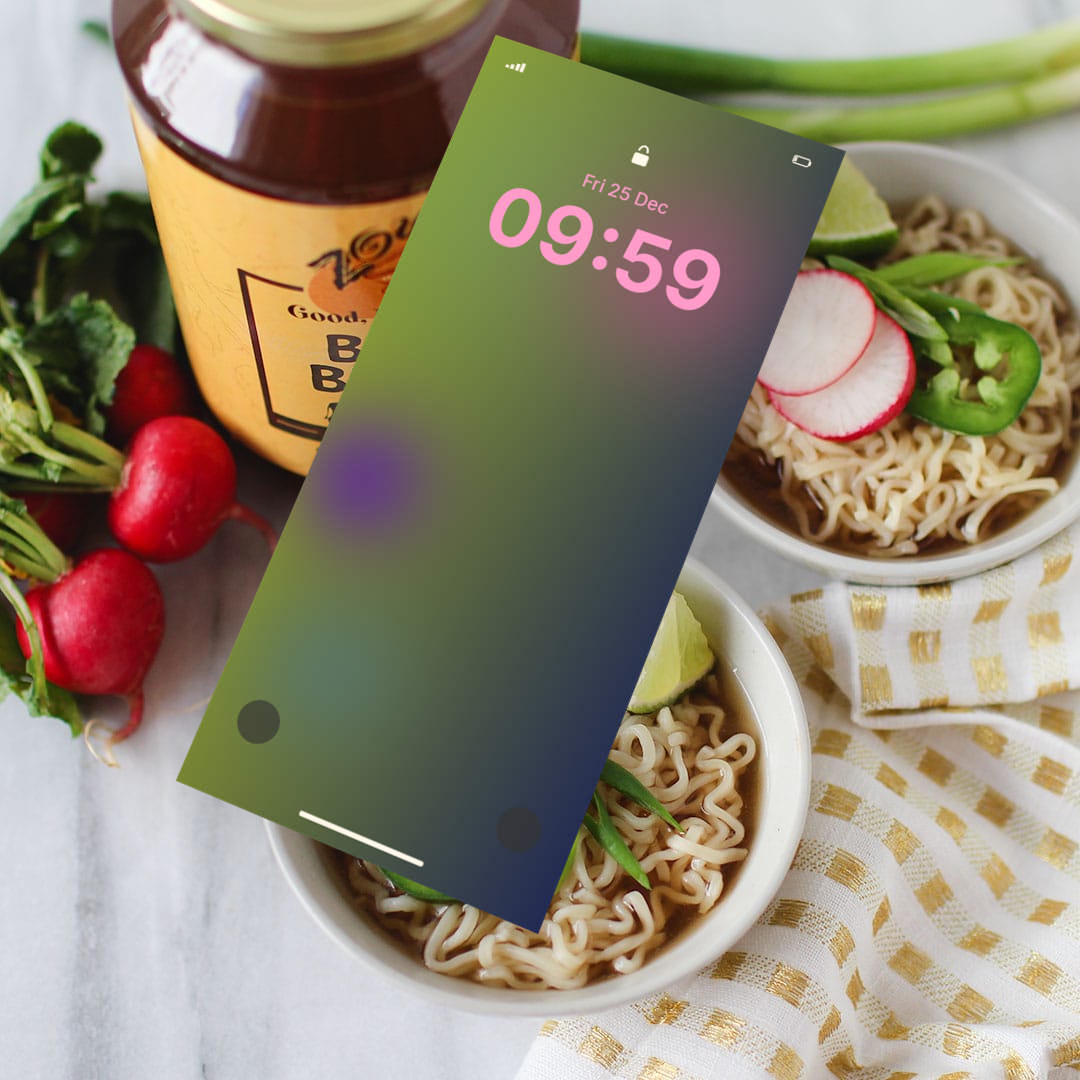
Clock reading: h=9 m=59
